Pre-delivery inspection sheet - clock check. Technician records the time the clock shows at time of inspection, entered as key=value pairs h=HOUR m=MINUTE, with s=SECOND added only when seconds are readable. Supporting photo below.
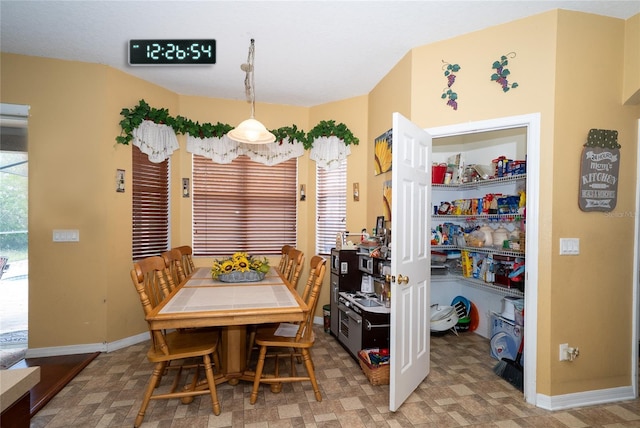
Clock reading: h=12 m=26 s=54
